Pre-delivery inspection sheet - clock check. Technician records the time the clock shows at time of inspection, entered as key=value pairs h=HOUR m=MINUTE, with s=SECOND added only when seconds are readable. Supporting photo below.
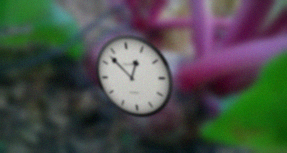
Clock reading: h=12 m=53
